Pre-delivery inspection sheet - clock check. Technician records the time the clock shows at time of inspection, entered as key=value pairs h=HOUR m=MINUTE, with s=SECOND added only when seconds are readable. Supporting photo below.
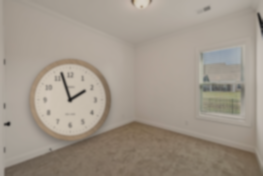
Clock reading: h=1 m=57
